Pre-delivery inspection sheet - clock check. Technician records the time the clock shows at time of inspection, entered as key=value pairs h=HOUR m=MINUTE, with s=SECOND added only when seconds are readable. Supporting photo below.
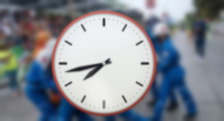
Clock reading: h=7 m=43
